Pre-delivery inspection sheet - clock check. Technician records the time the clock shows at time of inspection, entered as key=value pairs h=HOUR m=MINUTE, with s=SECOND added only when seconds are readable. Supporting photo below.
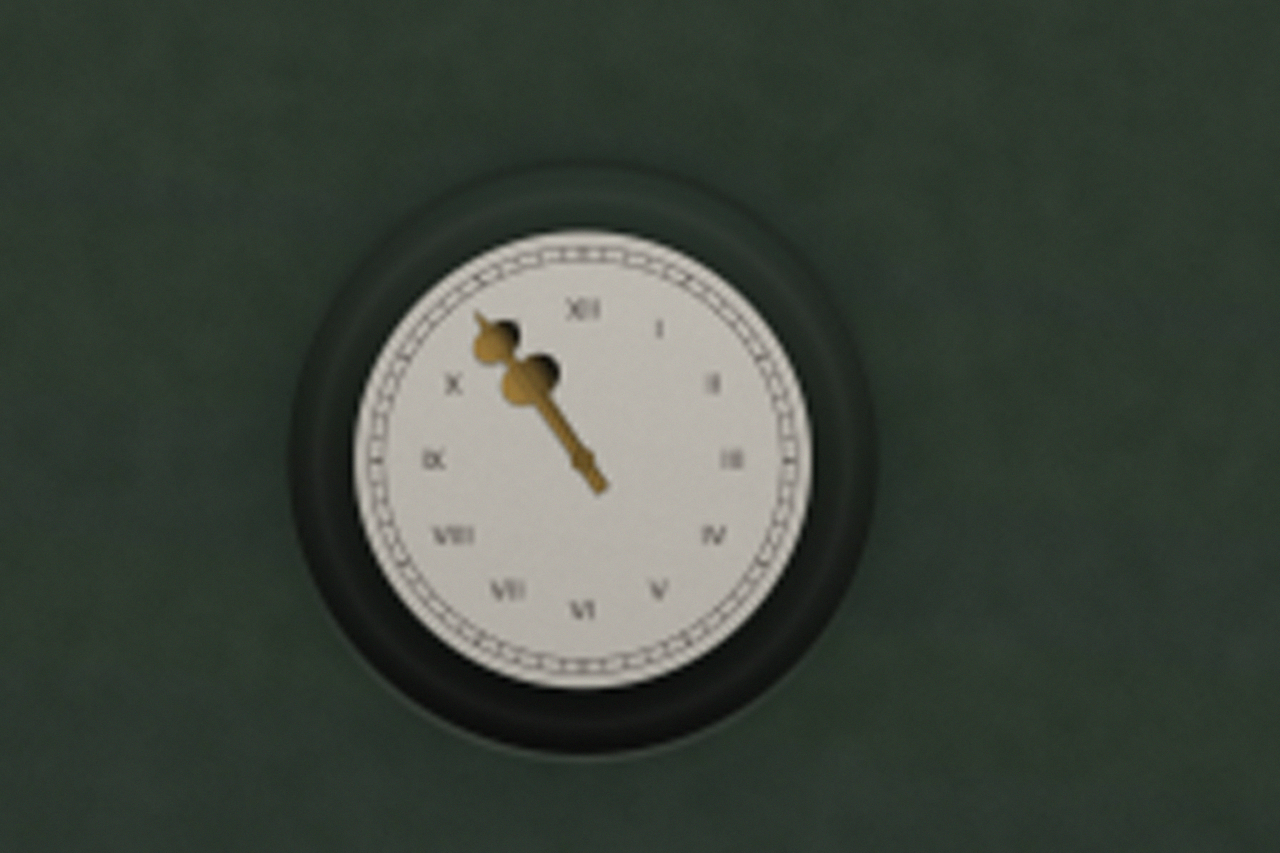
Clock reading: h=10 m=54
